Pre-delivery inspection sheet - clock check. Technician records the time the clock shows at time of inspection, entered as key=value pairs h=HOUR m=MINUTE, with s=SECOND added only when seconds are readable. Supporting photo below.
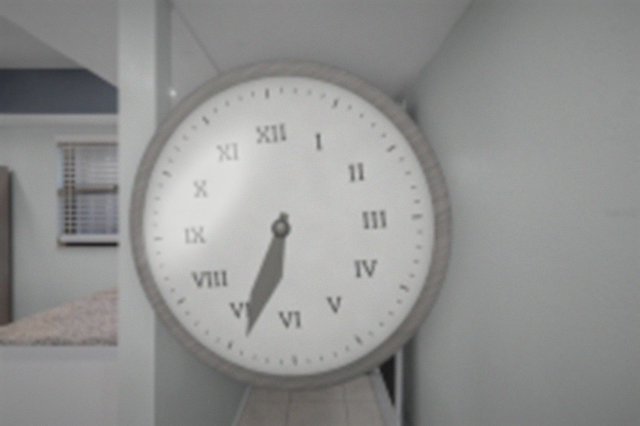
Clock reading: h=6 m=34
